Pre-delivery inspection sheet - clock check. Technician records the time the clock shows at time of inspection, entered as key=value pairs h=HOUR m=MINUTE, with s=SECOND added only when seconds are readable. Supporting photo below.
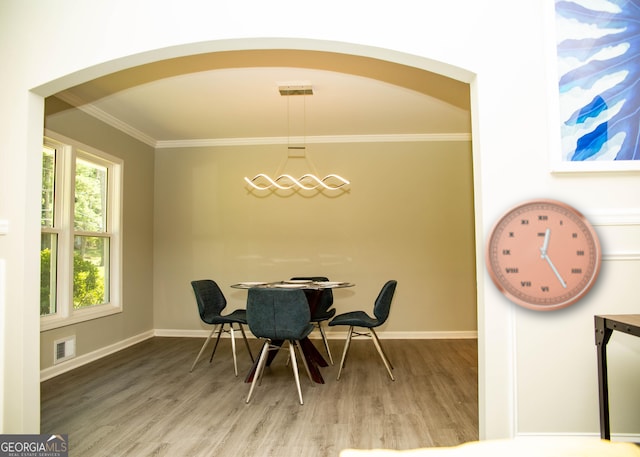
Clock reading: h=12 m=25
